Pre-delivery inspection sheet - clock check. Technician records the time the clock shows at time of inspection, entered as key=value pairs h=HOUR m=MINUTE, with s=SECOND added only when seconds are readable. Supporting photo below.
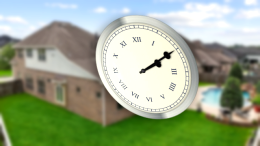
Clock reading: h=2 m=10
